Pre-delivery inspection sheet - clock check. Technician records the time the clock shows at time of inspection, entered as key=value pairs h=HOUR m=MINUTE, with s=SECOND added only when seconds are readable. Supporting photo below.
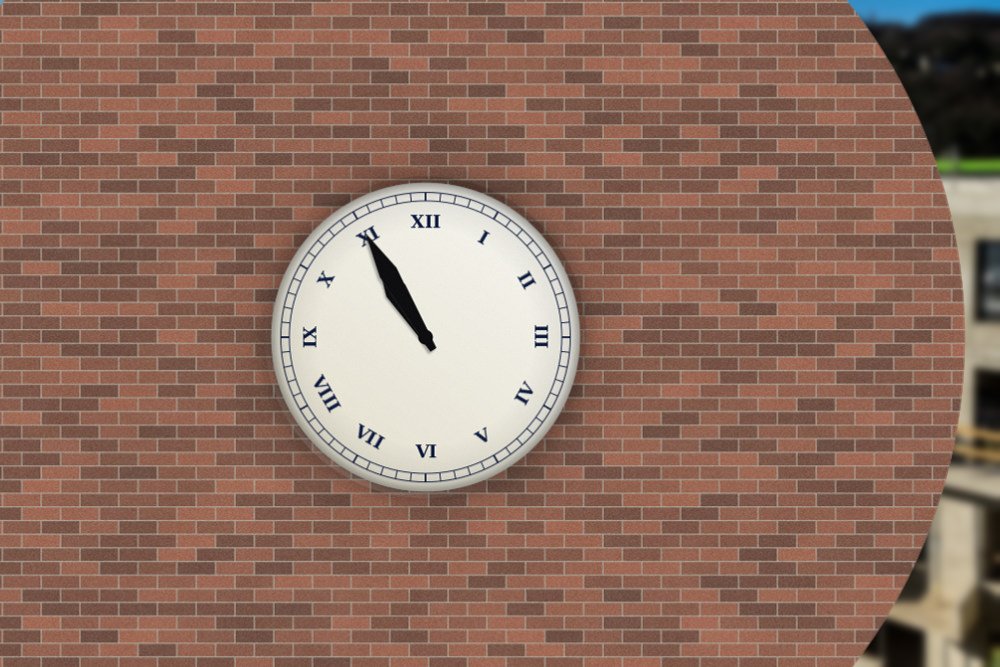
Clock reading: h=10 m=55
